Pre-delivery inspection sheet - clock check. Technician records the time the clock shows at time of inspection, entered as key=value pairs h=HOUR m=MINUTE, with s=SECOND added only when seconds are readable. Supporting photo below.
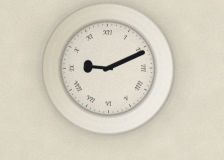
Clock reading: h=9 m=11
